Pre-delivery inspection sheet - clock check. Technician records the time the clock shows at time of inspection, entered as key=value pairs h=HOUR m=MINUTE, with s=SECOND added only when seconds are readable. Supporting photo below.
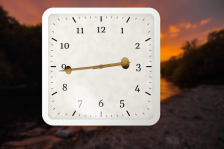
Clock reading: h=2 m=44
